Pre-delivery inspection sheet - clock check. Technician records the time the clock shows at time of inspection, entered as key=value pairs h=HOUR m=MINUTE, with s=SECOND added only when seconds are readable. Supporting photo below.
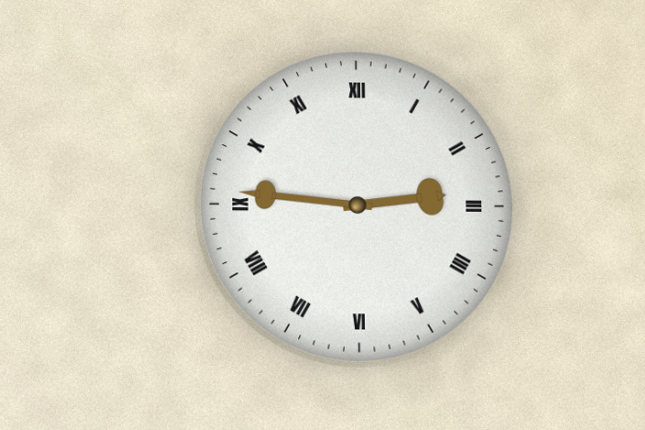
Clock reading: h=2 m=46
